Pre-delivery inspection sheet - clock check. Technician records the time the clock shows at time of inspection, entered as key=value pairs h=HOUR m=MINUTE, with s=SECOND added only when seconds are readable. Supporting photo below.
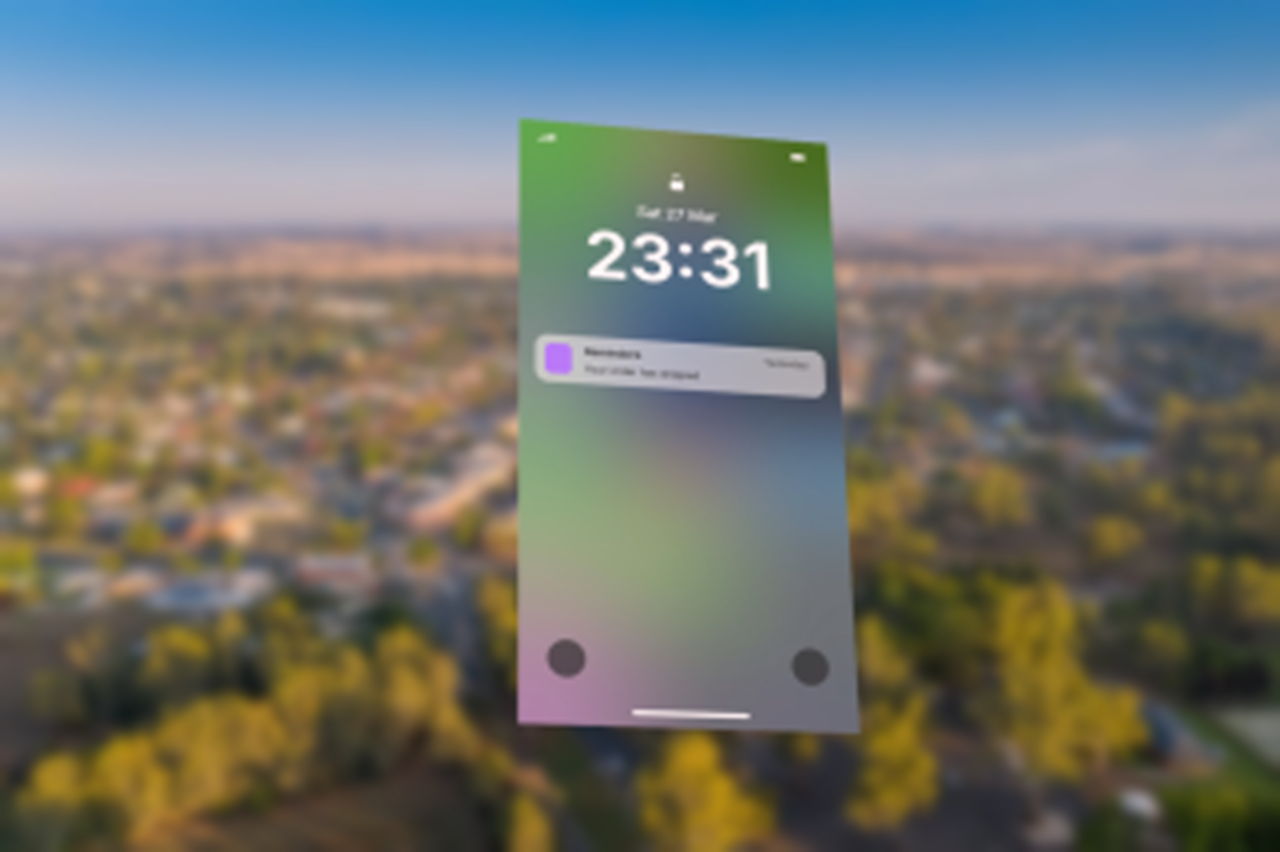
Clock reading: h=23 m=31
